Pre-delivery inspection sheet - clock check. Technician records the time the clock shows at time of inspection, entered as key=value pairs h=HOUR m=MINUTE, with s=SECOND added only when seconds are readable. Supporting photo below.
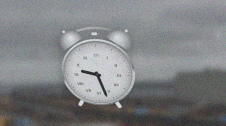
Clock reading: h=9 m=27
